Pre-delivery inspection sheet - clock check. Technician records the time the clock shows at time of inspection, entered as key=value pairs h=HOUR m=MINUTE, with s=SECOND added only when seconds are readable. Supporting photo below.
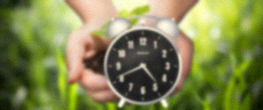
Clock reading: h=4 m=41
